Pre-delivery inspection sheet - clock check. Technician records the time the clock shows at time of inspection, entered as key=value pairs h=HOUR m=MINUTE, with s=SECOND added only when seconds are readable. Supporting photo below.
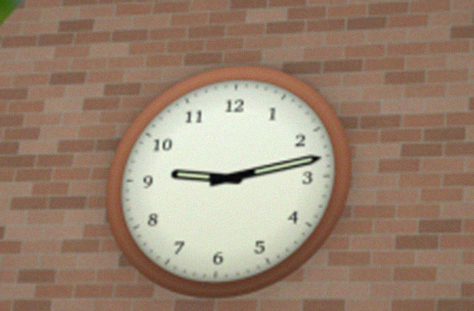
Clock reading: h=9 m=13
